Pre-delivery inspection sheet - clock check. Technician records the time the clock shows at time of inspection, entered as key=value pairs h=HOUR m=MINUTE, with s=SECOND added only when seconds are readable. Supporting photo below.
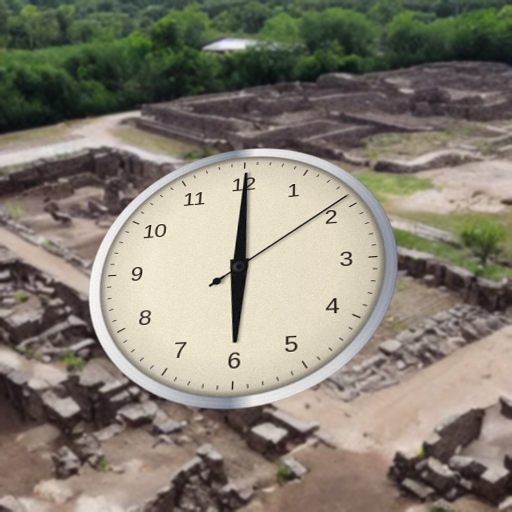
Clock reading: h=6 m=0 s=9
